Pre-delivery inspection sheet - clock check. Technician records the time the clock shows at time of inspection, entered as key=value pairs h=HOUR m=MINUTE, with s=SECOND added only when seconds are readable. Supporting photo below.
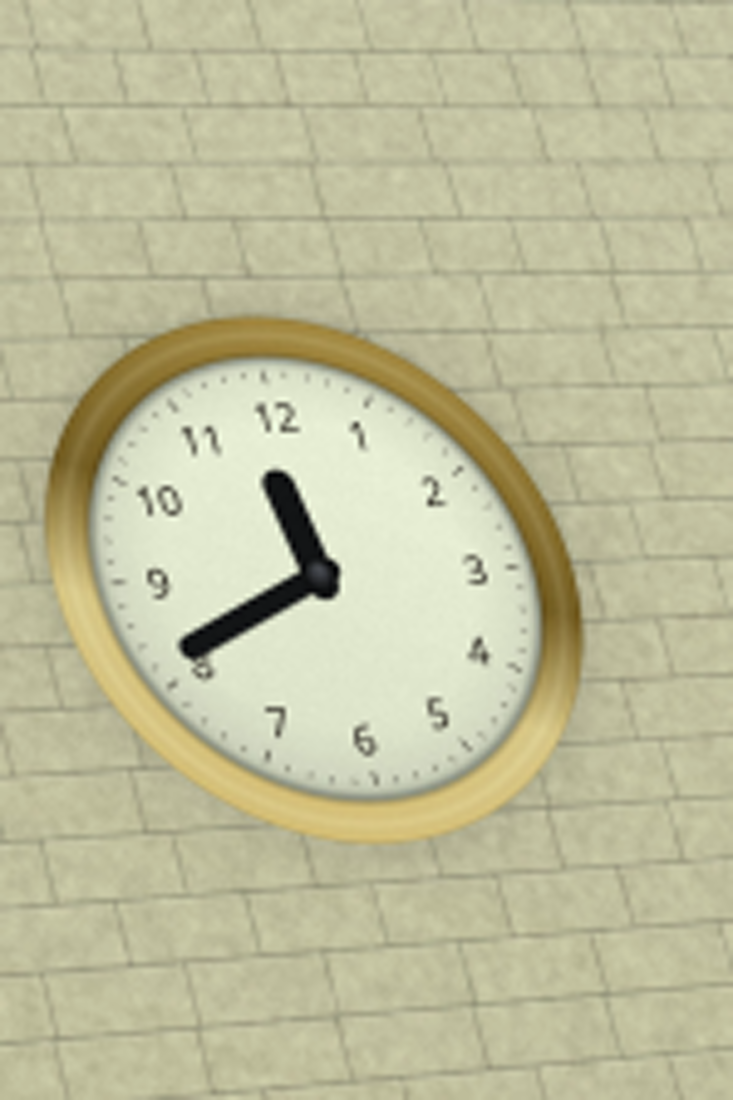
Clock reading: h=11 m=41
